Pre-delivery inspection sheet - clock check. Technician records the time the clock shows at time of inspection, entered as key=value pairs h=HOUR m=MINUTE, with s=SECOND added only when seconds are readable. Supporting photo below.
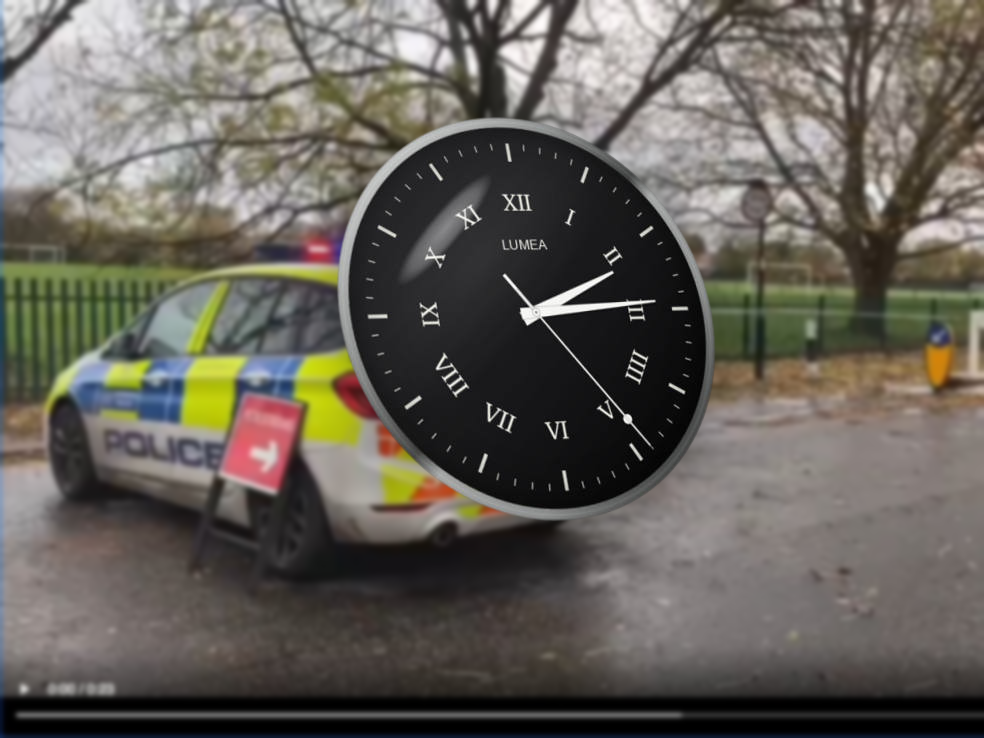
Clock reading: h=2 m=14 s=24
